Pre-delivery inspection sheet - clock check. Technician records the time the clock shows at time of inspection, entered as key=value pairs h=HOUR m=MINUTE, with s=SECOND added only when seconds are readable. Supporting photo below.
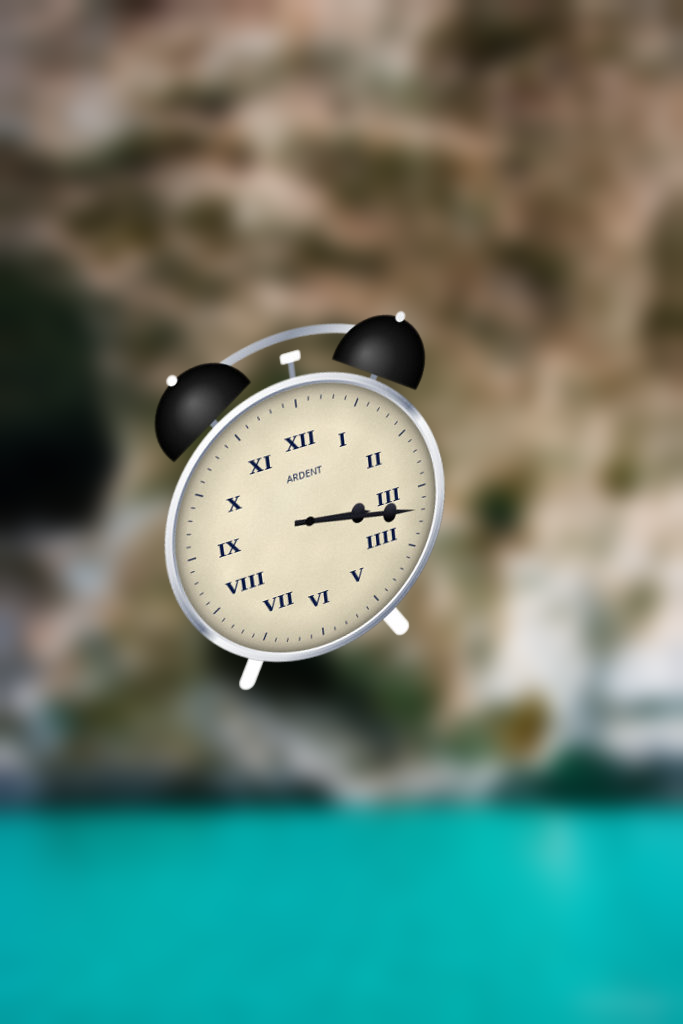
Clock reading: h=3 m=17
